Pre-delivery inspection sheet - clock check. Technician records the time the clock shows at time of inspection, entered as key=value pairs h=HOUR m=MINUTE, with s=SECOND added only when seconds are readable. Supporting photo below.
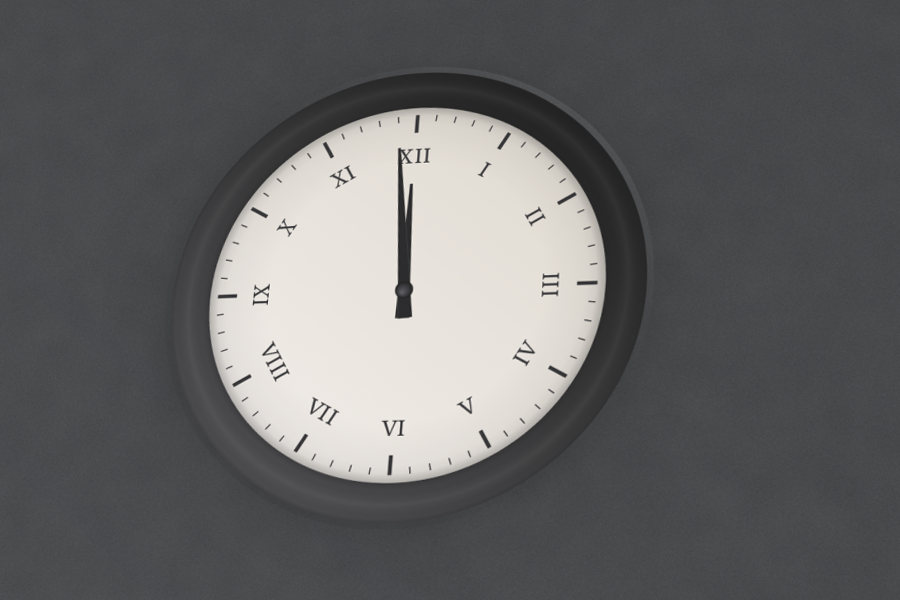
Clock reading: h=11 m=59
